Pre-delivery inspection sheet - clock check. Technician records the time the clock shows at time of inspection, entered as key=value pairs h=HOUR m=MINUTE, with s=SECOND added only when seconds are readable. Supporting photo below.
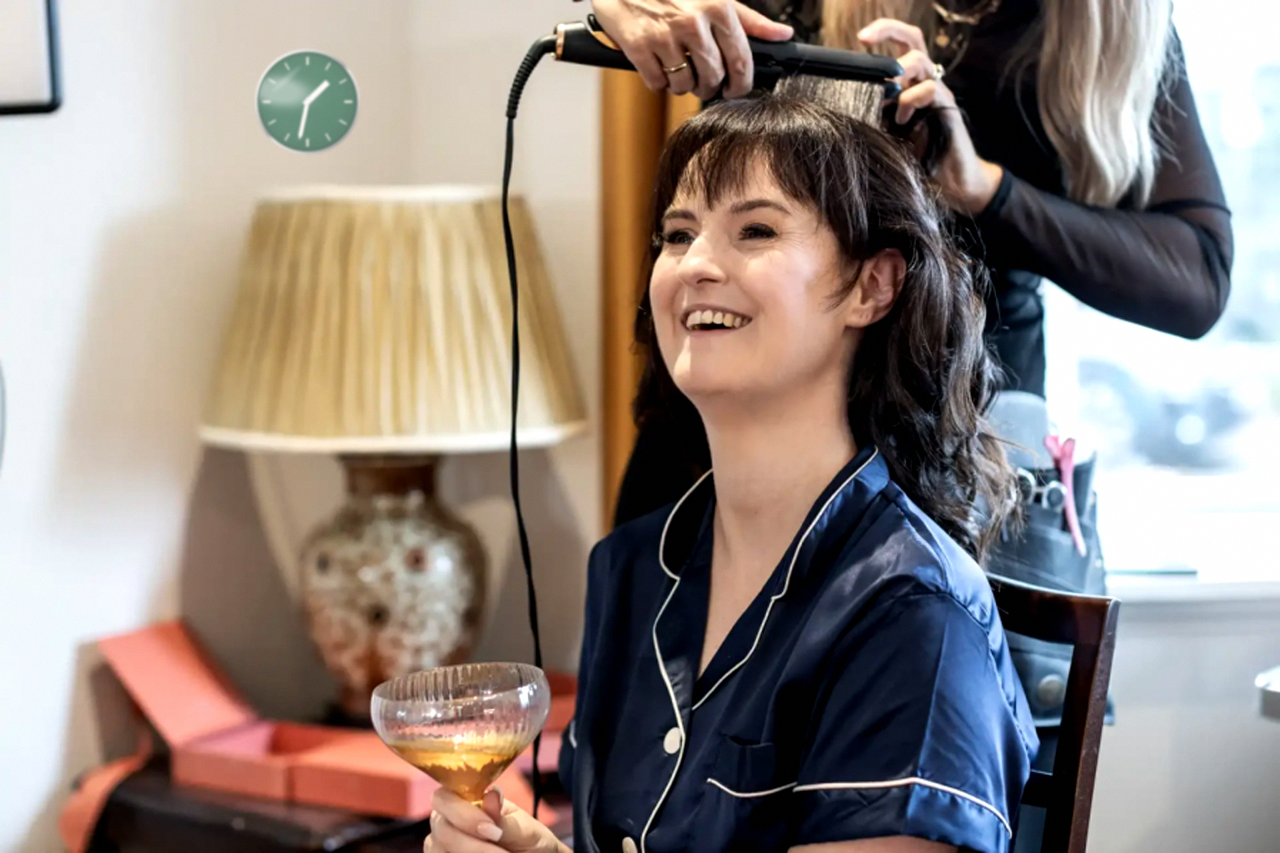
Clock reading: h=1 m=32
